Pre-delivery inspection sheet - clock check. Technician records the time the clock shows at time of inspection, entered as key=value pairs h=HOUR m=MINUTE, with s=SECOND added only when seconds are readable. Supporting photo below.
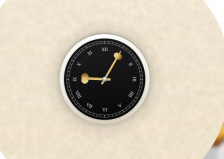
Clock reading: h=9 m=5
